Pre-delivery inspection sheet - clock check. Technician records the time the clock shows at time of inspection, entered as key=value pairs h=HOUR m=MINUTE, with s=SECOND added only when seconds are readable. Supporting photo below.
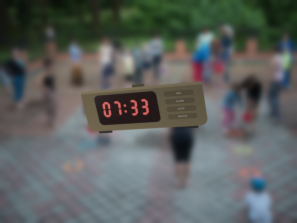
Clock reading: h=7 m=33
